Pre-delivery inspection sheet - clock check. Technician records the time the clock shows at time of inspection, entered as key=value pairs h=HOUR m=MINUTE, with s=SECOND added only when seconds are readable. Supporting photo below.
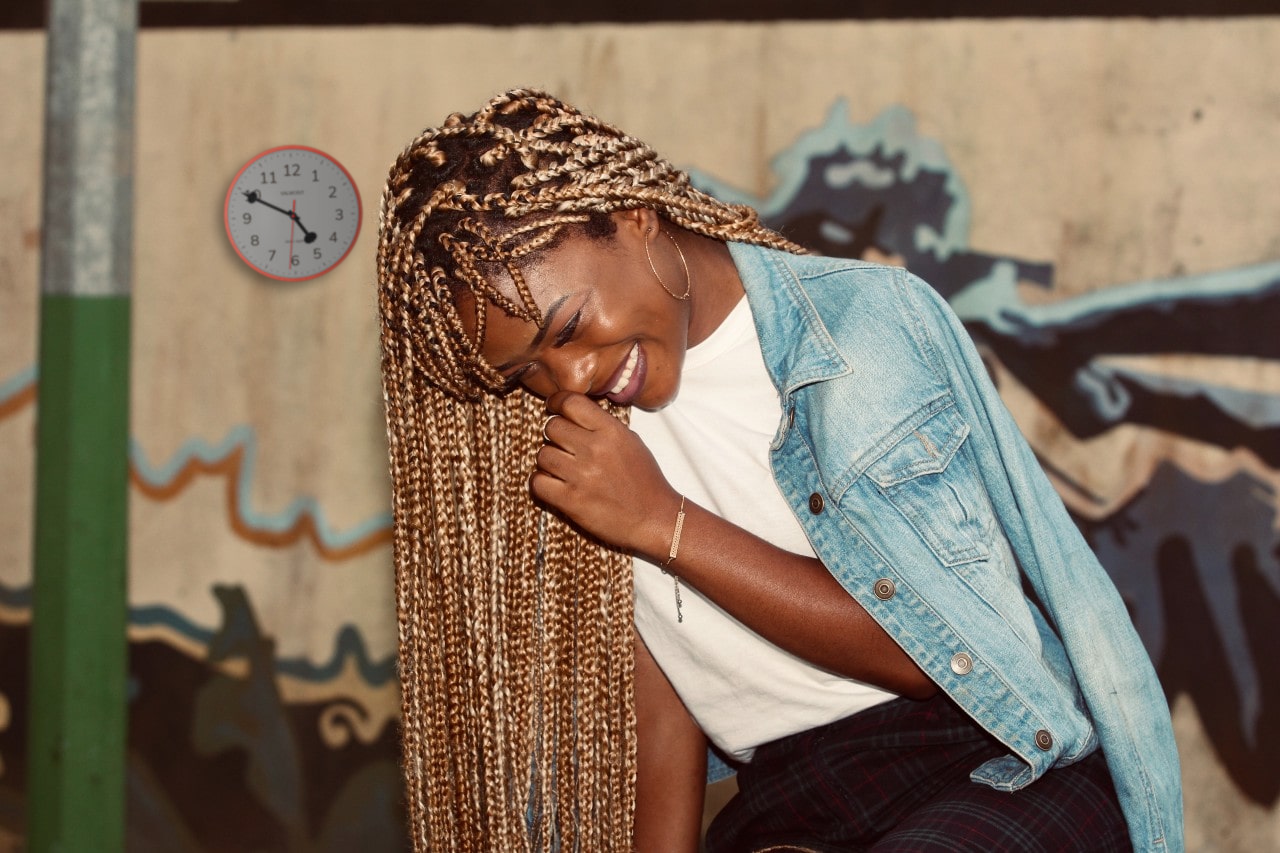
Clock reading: h=4 m=49 s=31
